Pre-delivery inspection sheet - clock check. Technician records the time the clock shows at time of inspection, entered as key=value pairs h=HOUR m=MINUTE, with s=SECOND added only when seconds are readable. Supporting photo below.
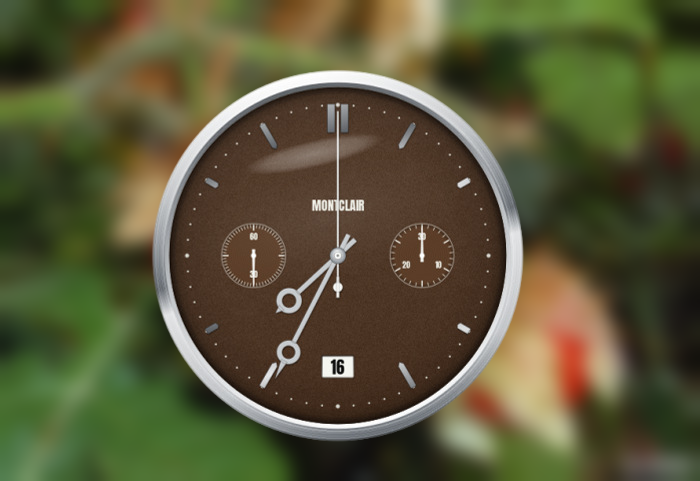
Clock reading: h=7 m=34 s=30
